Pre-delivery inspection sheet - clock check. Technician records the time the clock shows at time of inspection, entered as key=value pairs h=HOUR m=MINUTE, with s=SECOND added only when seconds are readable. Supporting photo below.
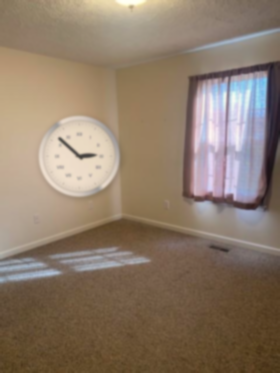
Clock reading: h=2 m=52
